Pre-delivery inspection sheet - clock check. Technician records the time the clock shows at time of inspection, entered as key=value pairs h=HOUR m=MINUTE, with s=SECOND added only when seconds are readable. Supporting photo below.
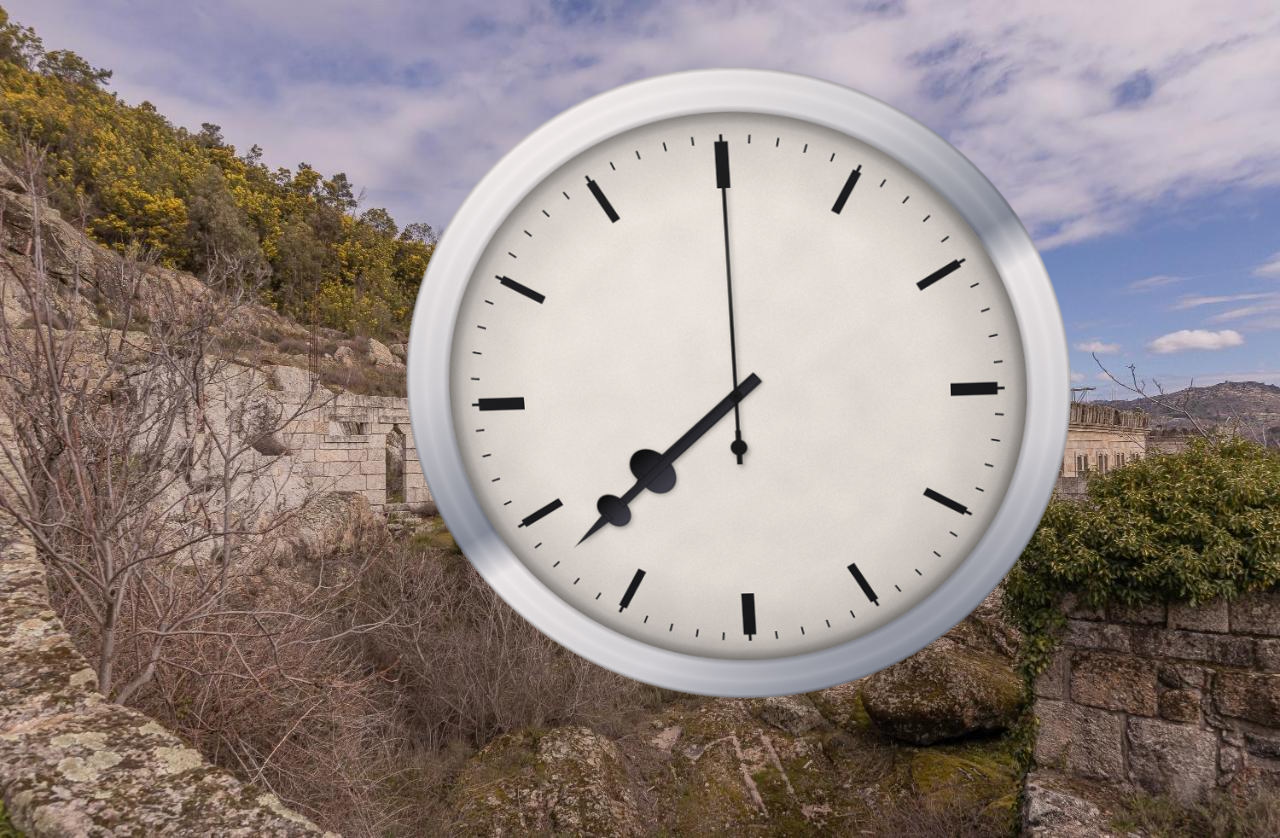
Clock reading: h=7 m=38 s=0
